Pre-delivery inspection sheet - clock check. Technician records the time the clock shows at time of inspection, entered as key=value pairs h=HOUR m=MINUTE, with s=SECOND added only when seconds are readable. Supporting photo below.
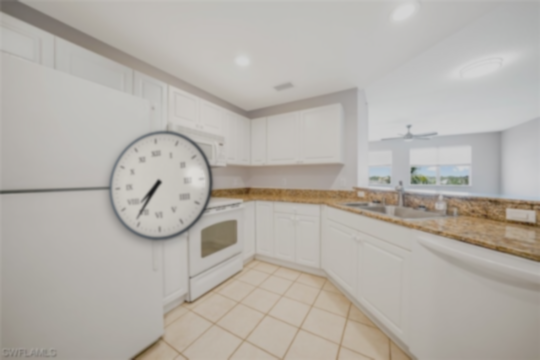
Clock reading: h=7 m=36
